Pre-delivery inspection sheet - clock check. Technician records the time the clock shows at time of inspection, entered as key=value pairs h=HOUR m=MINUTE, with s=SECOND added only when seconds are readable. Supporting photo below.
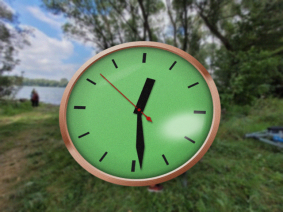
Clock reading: h=12 m=28 s=52
